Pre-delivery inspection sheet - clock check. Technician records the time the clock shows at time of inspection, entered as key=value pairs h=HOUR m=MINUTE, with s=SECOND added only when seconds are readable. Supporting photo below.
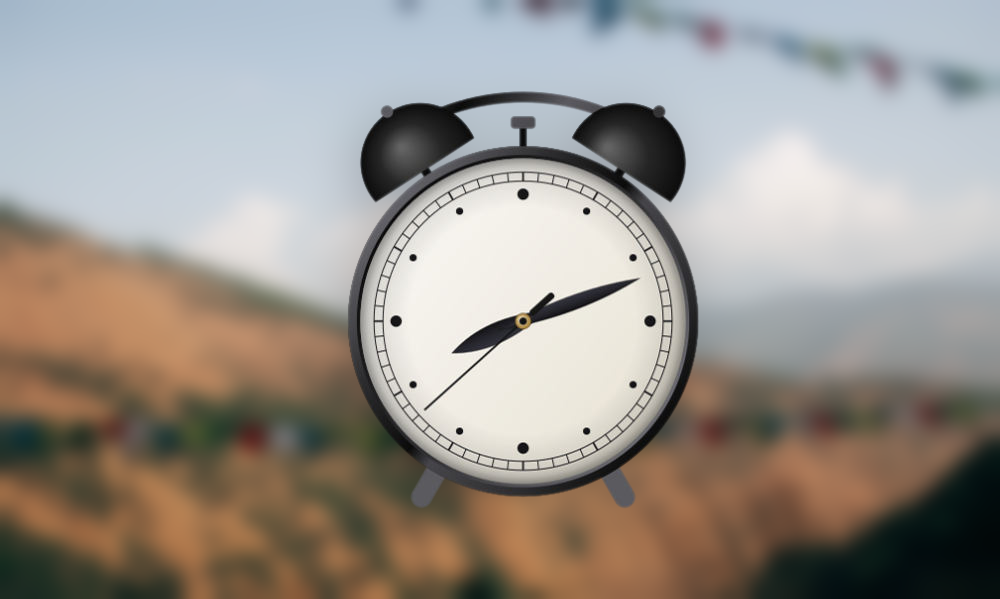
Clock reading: h=8 m=11 s=38
